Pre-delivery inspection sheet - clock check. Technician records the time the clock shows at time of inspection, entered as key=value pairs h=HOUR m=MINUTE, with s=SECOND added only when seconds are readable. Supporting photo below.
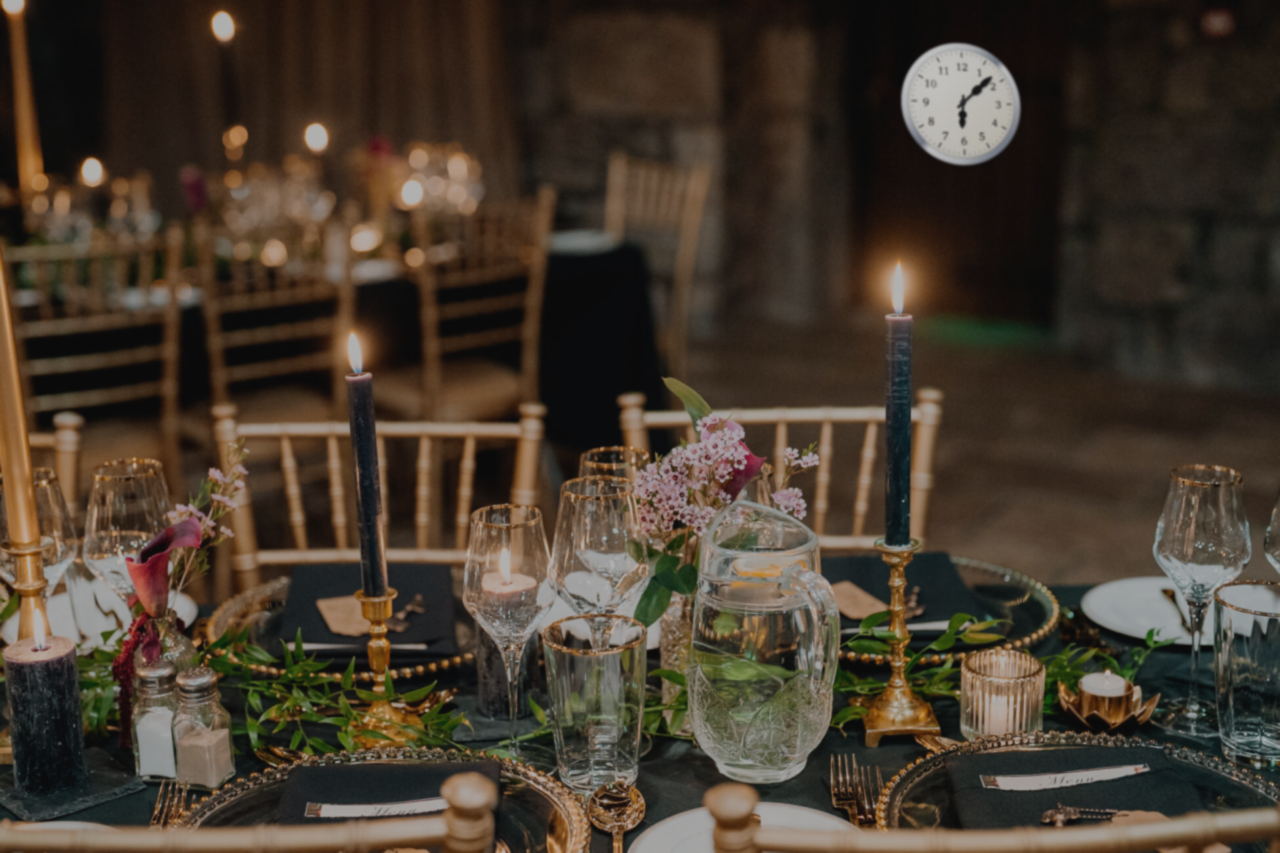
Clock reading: h=6 m=8
